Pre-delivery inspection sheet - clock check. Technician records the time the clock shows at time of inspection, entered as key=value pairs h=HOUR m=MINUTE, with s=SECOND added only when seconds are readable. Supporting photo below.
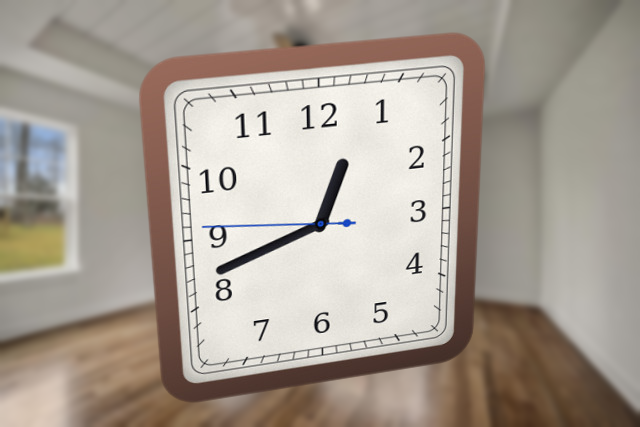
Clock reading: h=12 m=41 s=46
